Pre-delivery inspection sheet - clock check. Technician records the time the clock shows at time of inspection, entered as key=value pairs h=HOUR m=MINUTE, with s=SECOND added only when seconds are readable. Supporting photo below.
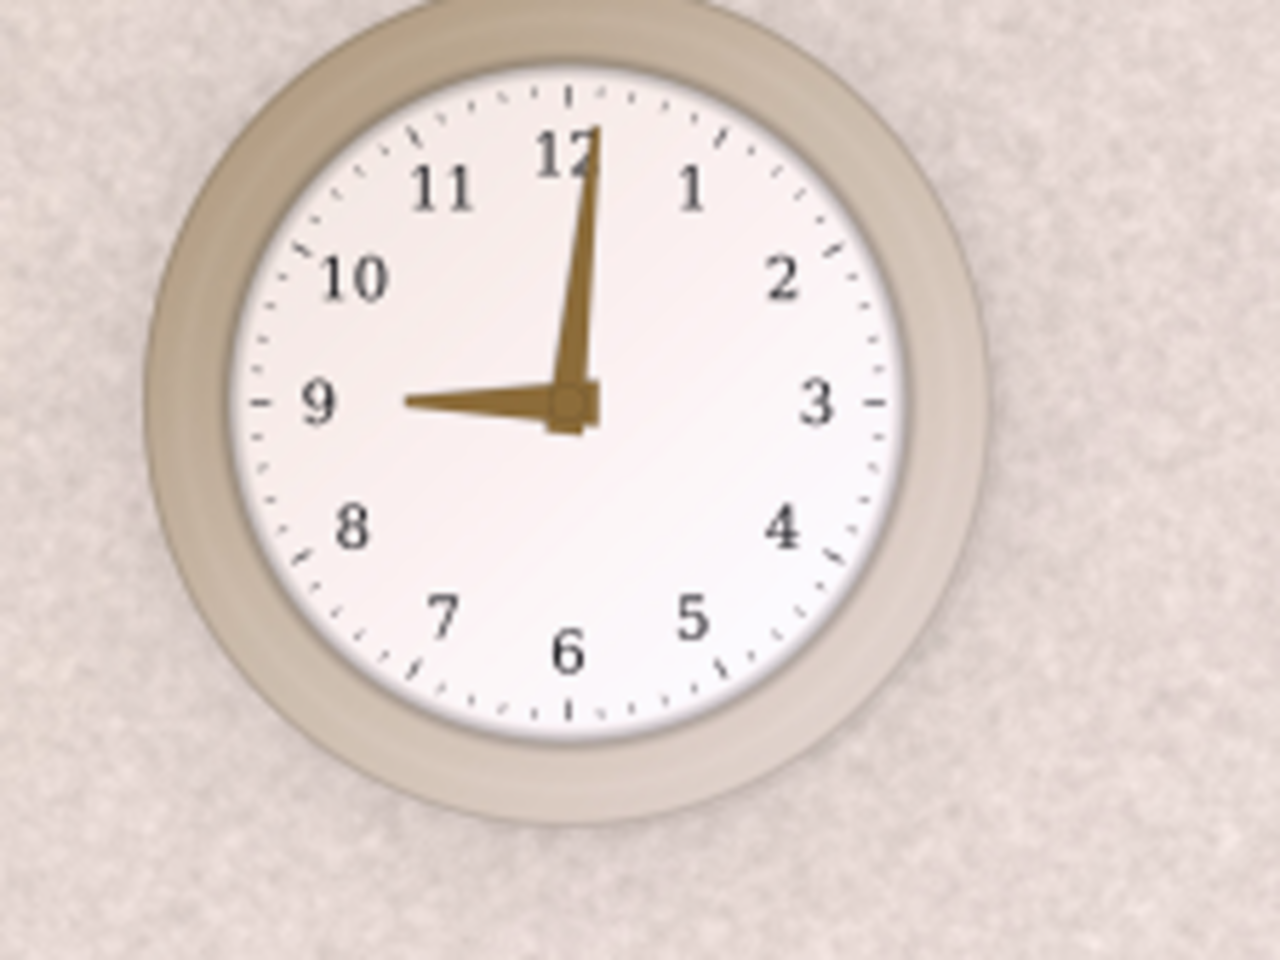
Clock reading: h=9 m=1
